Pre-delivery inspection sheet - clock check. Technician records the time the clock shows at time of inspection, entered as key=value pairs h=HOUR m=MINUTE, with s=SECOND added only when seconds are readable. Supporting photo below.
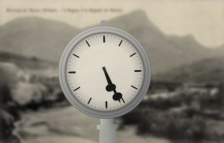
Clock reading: h=5 m=26
